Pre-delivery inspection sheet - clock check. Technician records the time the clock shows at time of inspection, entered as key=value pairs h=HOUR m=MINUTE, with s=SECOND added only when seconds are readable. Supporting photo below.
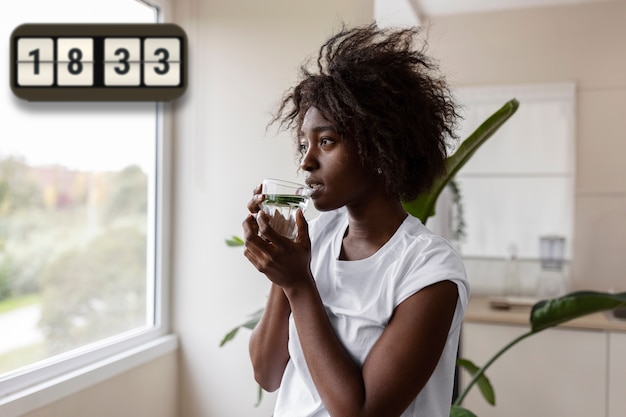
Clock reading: h=18 m=33
